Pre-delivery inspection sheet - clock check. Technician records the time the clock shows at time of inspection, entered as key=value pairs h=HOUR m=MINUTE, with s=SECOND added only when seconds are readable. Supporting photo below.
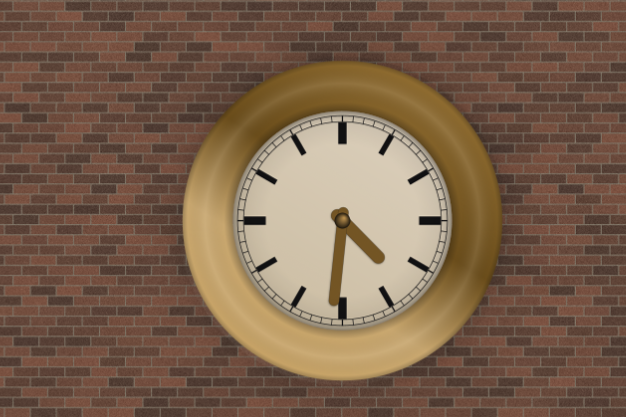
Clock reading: h=4 m=31
